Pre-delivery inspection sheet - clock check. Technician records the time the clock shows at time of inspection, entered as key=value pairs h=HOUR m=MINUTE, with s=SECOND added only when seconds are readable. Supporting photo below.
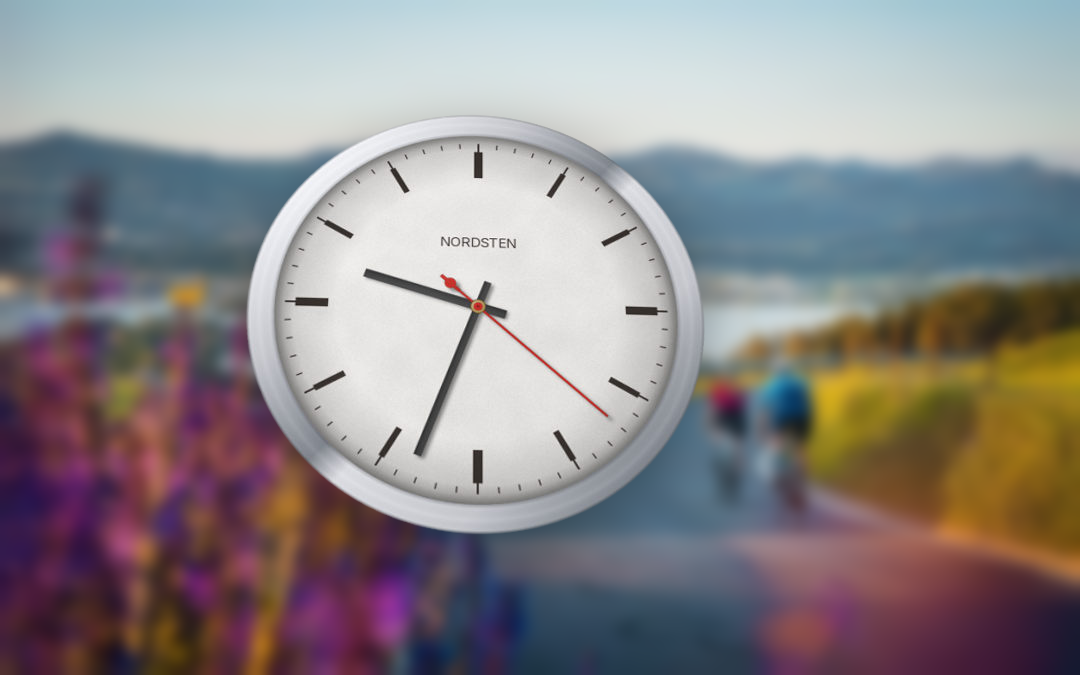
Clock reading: h=9 m=33 s=22
